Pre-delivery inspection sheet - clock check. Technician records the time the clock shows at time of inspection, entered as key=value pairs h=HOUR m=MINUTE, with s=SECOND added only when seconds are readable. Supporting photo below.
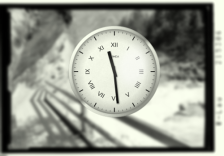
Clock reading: h=11 m=29
